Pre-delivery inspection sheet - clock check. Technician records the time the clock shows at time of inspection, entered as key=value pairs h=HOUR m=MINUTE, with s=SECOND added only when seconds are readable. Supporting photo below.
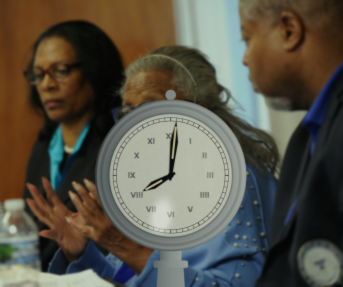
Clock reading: h=8 m=1
